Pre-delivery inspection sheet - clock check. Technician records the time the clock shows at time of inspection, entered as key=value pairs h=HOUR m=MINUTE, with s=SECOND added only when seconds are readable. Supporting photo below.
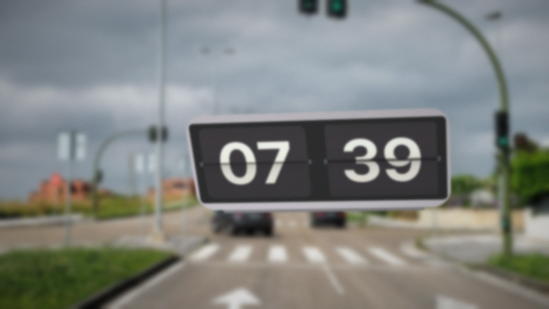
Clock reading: h=7 m=39
